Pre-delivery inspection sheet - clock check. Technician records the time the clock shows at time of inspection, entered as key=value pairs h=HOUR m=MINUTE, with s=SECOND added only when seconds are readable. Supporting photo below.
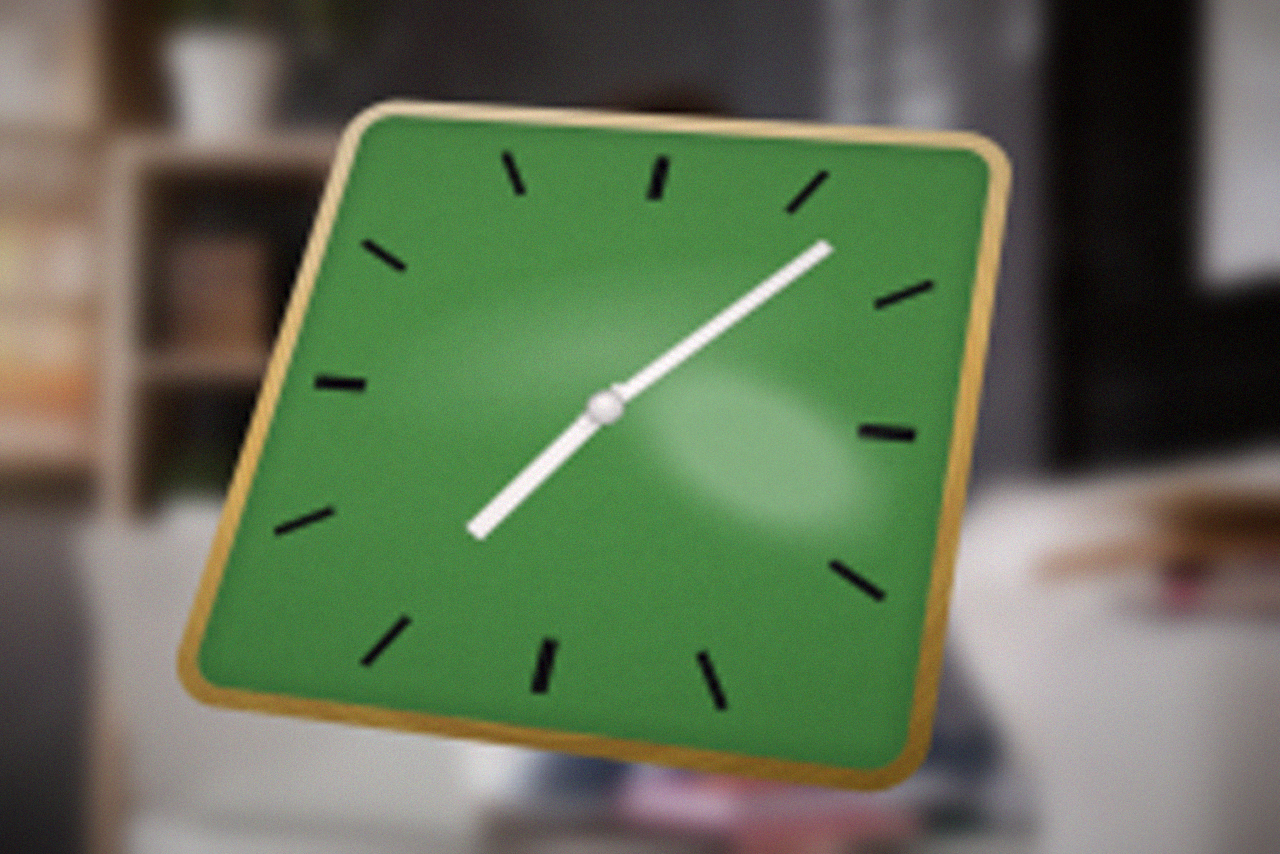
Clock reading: h=7 m=7
